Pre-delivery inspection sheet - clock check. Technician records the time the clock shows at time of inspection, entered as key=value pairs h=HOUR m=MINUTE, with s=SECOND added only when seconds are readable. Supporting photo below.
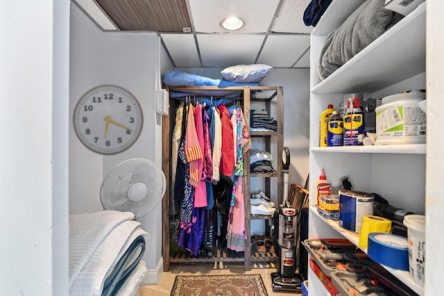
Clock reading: h=6 m=19
